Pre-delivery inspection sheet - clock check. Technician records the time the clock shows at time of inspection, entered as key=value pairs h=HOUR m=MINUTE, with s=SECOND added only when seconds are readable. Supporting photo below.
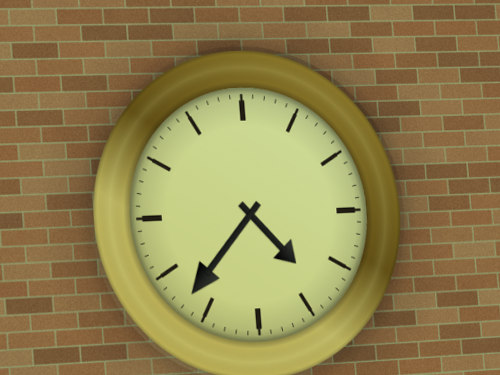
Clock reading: h=4 m=37
